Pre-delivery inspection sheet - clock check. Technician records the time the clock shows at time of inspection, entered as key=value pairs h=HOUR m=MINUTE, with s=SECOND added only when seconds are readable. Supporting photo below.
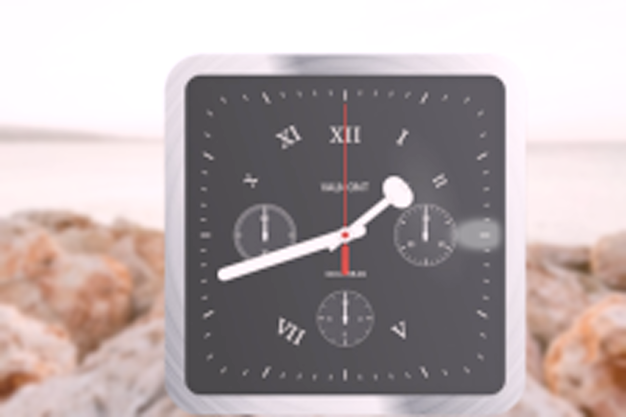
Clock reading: h=1 m=42
